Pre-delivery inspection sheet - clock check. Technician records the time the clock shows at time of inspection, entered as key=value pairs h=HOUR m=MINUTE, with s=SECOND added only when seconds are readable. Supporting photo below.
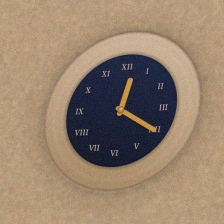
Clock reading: h=12 m=20
